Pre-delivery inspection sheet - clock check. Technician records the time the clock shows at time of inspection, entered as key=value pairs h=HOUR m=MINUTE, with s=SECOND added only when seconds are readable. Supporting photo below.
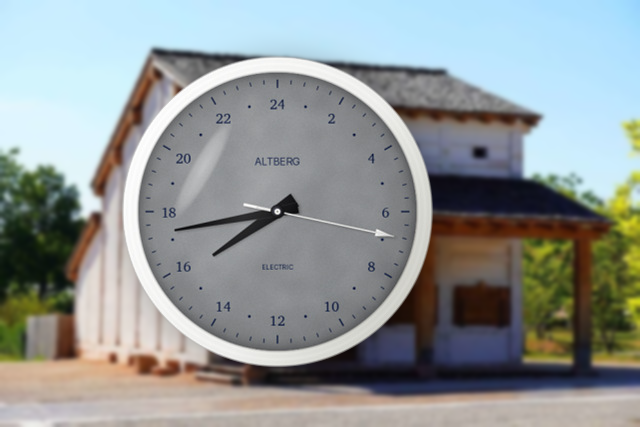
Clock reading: h=15 m=43 s=17
